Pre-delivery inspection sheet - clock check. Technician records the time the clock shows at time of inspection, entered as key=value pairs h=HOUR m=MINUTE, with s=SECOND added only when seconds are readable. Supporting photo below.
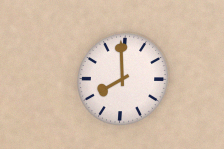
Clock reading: h=7 m=59
